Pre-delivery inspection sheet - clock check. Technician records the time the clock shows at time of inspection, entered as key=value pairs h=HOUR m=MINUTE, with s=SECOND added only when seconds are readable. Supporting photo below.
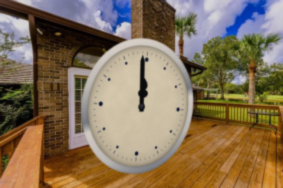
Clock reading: h=11 m=59
